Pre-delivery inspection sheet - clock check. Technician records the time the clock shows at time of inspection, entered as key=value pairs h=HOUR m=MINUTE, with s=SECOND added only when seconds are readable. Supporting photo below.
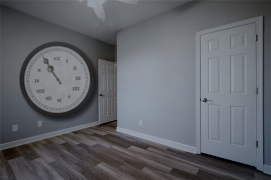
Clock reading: h=10 m=55
